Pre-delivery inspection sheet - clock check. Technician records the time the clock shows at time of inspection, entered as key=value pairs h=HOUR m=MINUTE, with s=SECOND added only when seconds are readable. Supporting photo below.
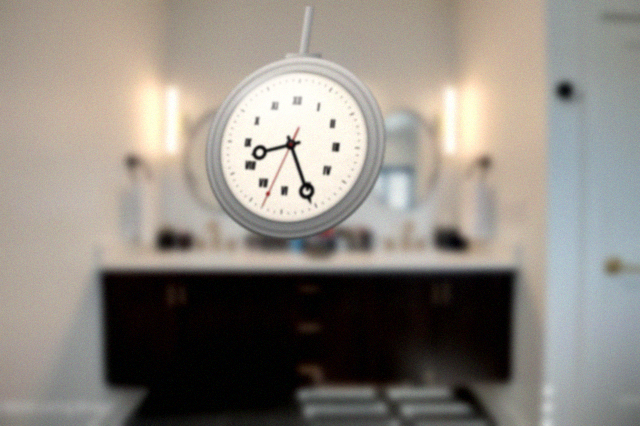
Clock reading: h=8 m=25 s=33
